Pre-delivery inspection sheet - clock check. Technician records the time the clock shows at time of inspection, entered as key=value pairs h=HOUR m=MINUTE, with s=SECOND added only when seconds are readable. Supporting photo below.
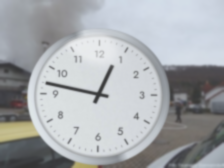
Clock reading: h=12 m=47
